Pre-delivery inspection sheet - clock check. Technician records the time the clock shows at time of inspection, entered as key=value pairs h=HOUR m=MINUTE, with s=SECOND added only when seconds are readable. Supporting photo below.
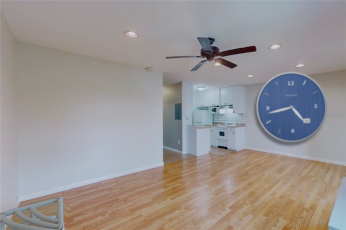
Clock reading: h=4 m=43
